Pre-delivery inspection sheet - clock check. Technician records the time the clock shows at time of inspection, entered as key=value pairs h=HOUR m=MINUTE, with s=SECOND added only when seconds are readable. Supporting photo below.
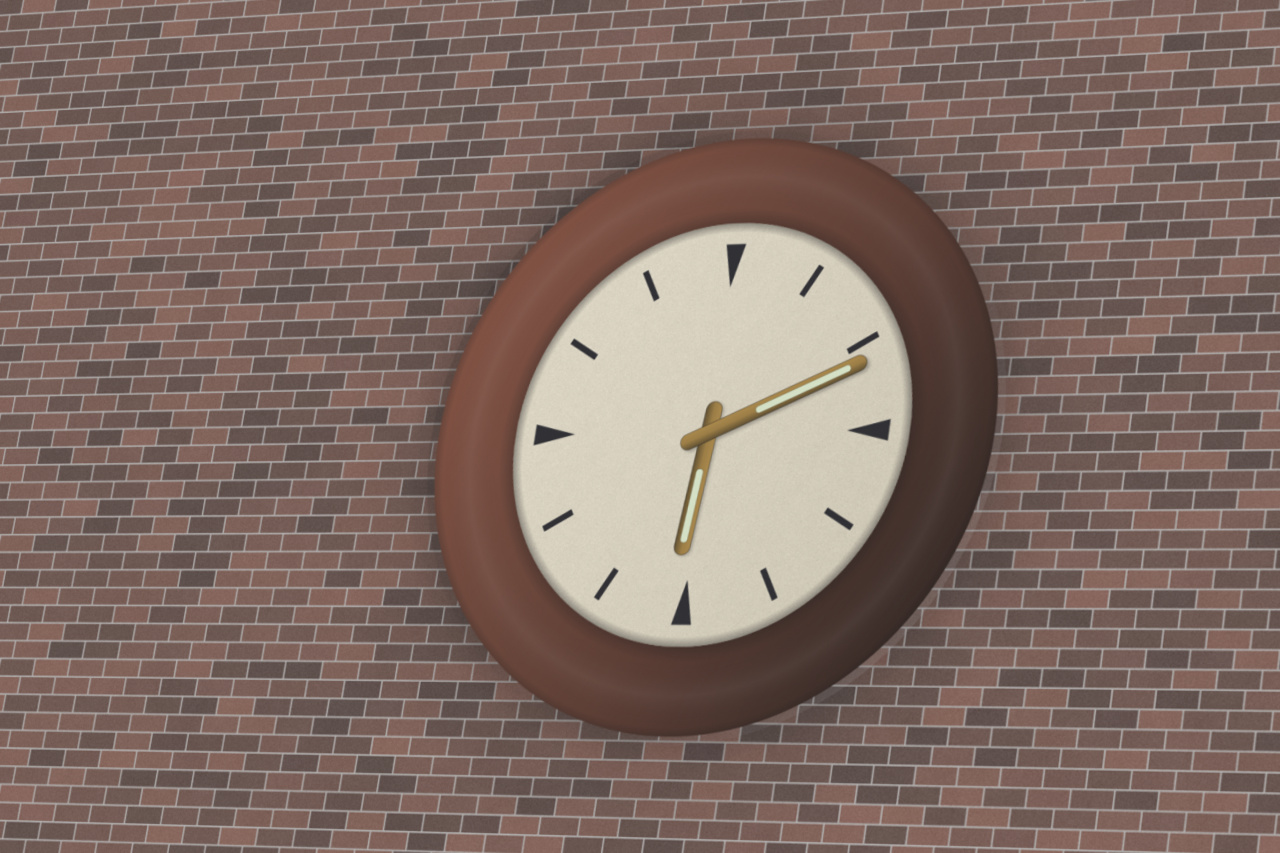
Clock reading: h=6 m=11
